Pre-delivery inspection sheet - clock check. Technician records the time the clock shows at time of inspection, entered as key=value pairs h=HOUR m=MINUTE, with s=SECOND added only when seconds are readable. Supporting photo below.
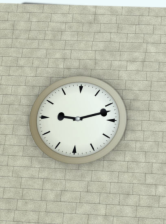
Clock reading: h=9 m=12
